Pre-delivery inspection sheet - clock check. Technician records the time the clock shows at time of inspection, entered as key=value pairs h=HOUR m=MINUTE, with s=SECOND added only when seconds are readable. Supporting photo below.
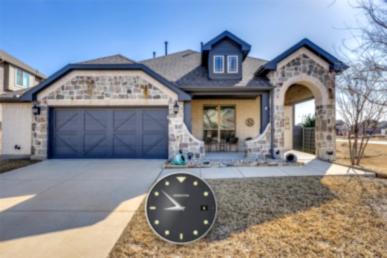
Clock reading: h=8 m=52
